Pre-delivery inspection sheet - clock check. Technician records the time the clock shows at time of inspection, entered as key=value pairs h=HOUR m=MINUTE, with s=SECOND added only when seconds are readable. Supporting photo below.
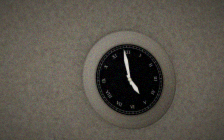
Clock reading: h=4 m=59
